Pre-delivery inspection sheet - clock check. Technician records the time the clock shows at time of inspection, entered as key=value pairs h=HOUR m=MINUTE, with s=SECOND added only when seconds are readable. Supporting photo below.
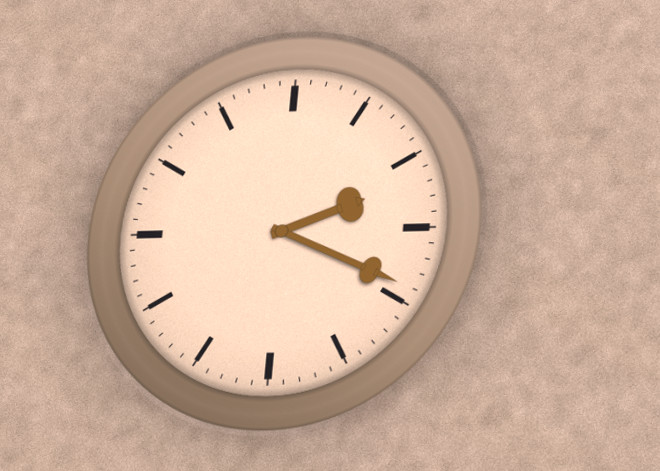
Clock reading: h=2 m=19
